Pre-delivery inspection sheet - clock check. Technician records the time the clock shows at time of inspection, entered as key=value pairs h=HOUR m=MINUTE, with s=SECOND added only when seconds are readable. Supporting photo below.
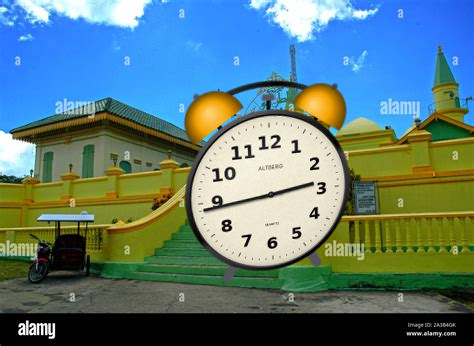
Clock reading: h=2 m=44
